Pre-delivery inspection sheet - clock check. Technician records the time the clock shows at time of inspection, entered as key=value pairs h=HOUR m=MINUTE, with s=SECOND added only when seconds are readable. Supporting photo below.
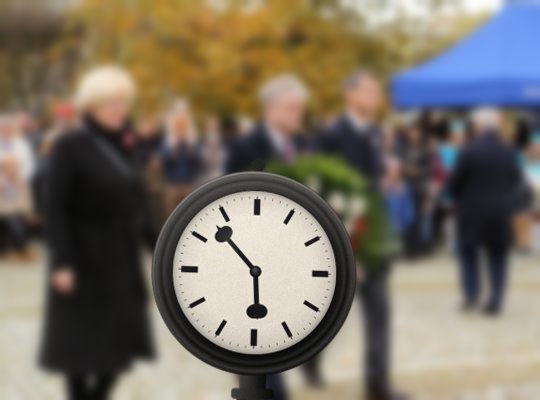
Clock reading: h=5 m=53
